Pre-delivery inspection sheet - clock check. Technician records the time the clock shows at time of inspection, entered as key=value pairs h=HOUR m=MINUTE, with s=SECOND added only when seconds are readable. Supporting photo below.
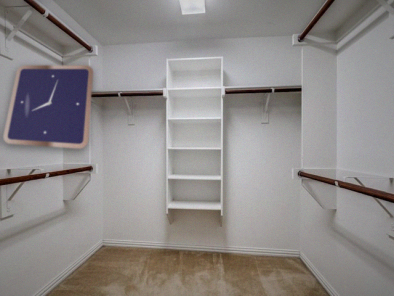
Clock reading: h=8 m=2
